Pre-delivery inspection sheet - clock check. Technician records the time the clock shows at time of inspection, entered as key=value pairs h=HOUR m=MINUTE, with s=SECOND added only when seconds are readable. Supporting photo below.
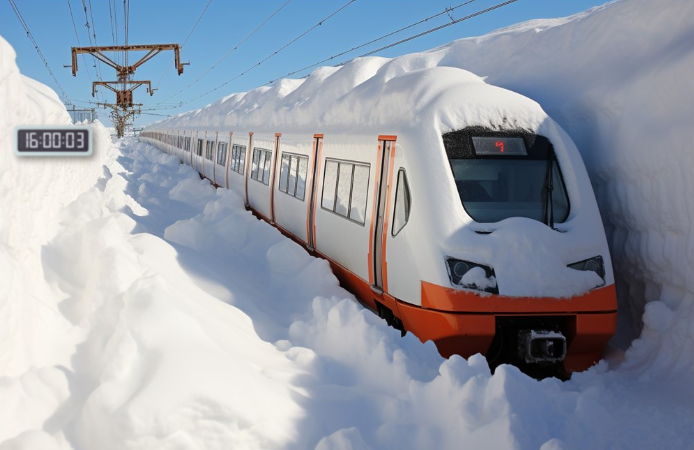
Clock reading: h=16 m=0 s=3
